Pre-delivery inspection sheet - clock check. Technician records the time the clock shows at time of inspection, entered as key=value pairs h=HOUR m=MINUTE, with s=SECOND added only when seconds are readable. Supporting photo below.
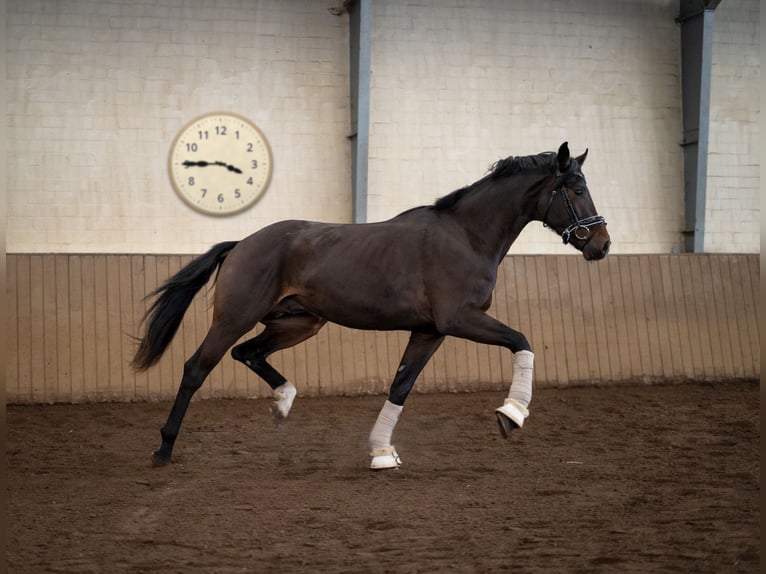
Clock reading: h=3 m=45
